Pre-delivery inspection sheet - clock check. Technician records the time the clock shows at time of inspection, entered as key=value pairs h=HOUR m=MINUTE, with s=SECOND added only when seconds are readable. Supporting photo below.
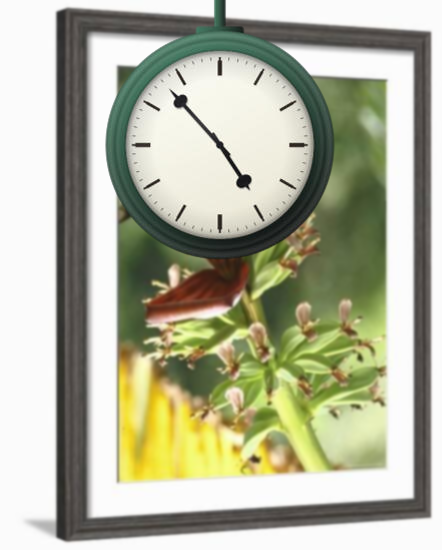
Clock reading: h=4 m=53
